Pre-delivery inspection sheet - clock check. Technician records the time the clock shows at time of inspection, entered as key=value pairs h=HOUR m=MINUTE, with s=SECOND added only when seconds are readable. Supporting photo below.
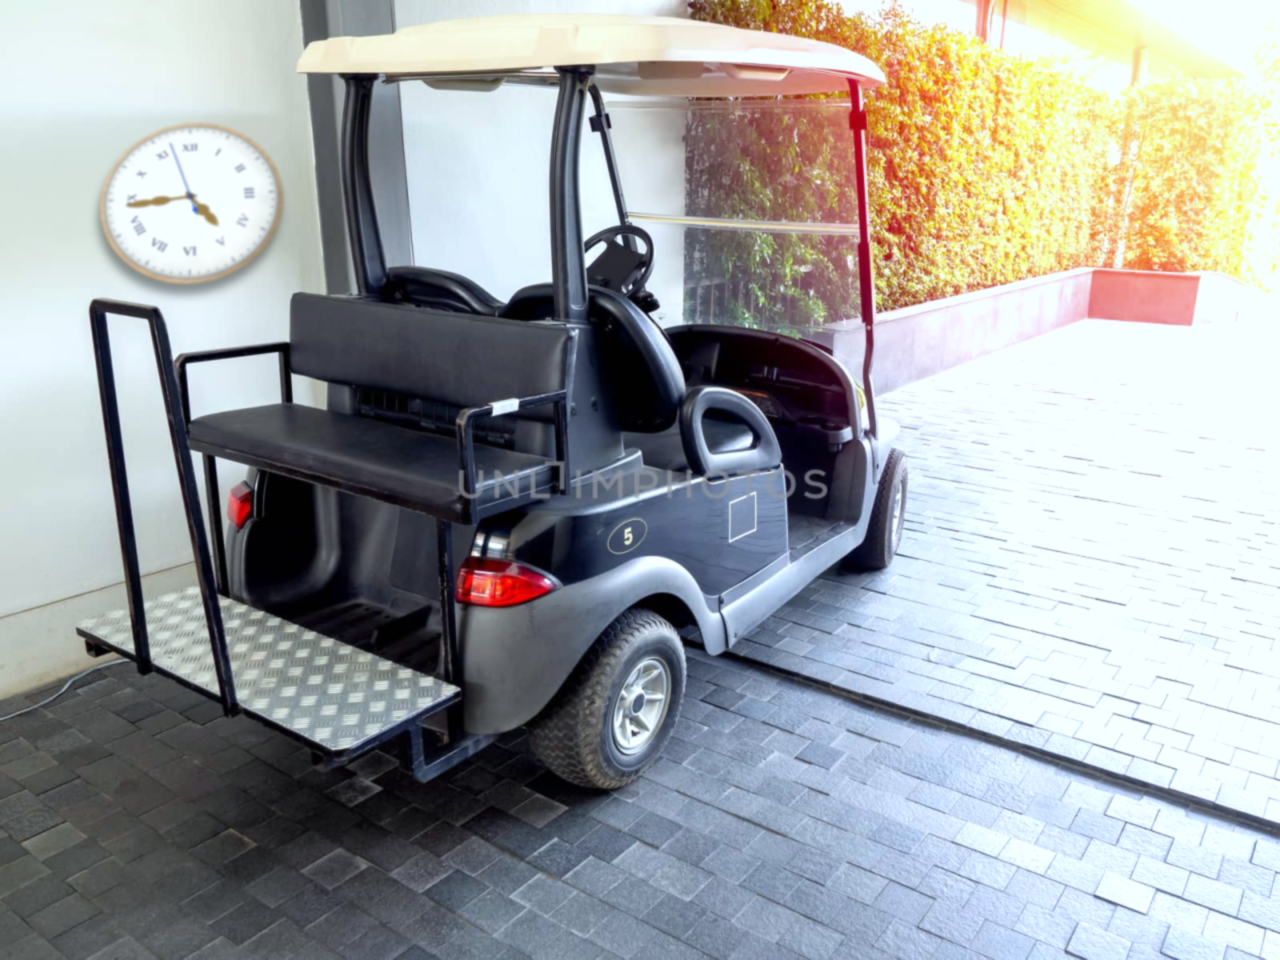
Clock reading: h=4 m=43 s=57
